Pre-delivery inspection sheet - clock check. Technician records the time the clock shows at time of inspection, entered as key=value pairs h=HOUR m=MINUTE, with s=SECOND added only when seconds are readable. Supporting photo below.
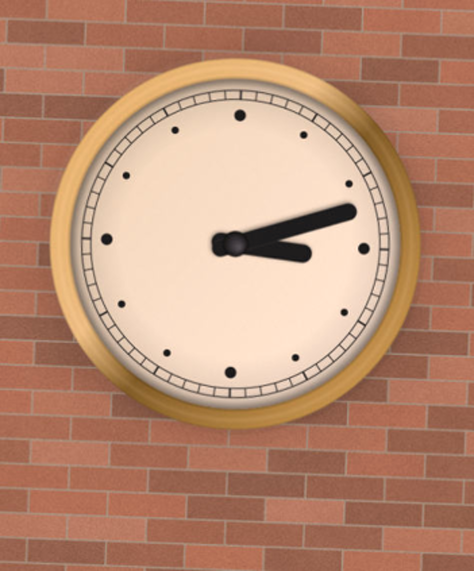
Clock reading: h=3 m=12
